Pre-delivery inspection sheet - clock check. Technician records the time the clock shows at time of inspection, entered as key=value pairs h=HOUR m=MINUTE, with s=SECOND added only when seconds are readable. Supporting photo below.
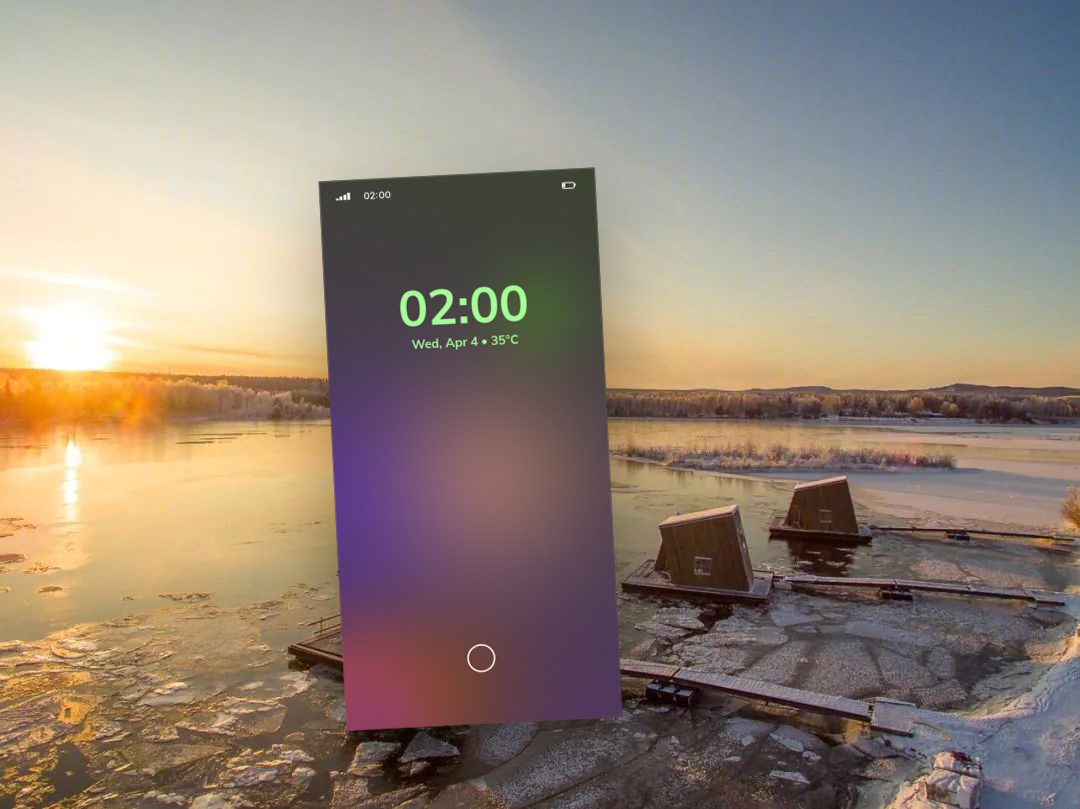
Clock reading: h=2 m=0
